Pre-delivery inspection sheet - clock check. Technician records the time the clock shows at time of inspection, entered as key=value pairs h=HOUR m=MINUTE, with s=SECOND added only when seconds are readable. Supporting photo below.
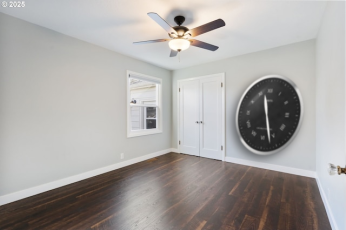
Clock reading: h=11 m=27
